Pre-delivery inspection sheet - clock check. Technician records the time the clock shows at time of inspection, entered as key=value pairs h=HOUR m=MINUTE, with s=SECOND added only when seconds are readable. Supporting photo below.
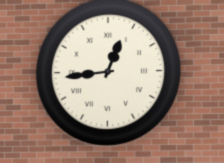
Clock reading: h=12 m=44
